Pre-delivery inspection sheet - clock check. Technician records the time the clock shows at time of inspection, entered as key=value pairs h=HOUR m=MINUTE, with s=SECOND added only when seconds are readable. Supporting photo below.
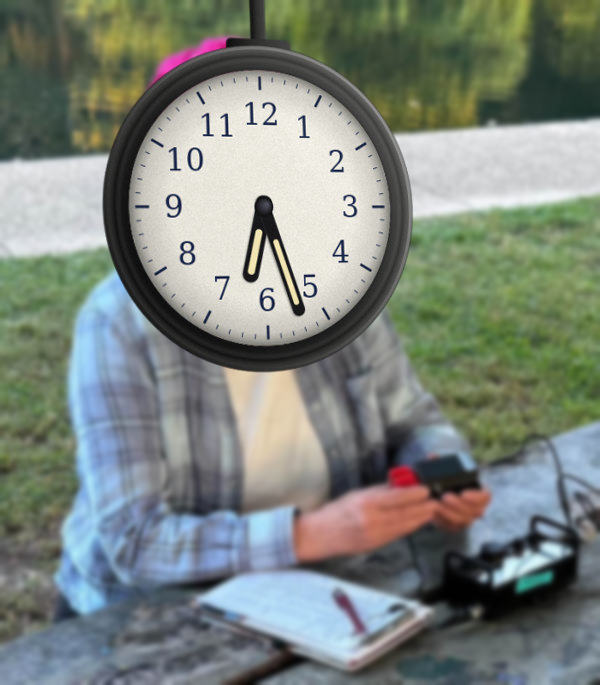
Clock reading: h=6 m=27
